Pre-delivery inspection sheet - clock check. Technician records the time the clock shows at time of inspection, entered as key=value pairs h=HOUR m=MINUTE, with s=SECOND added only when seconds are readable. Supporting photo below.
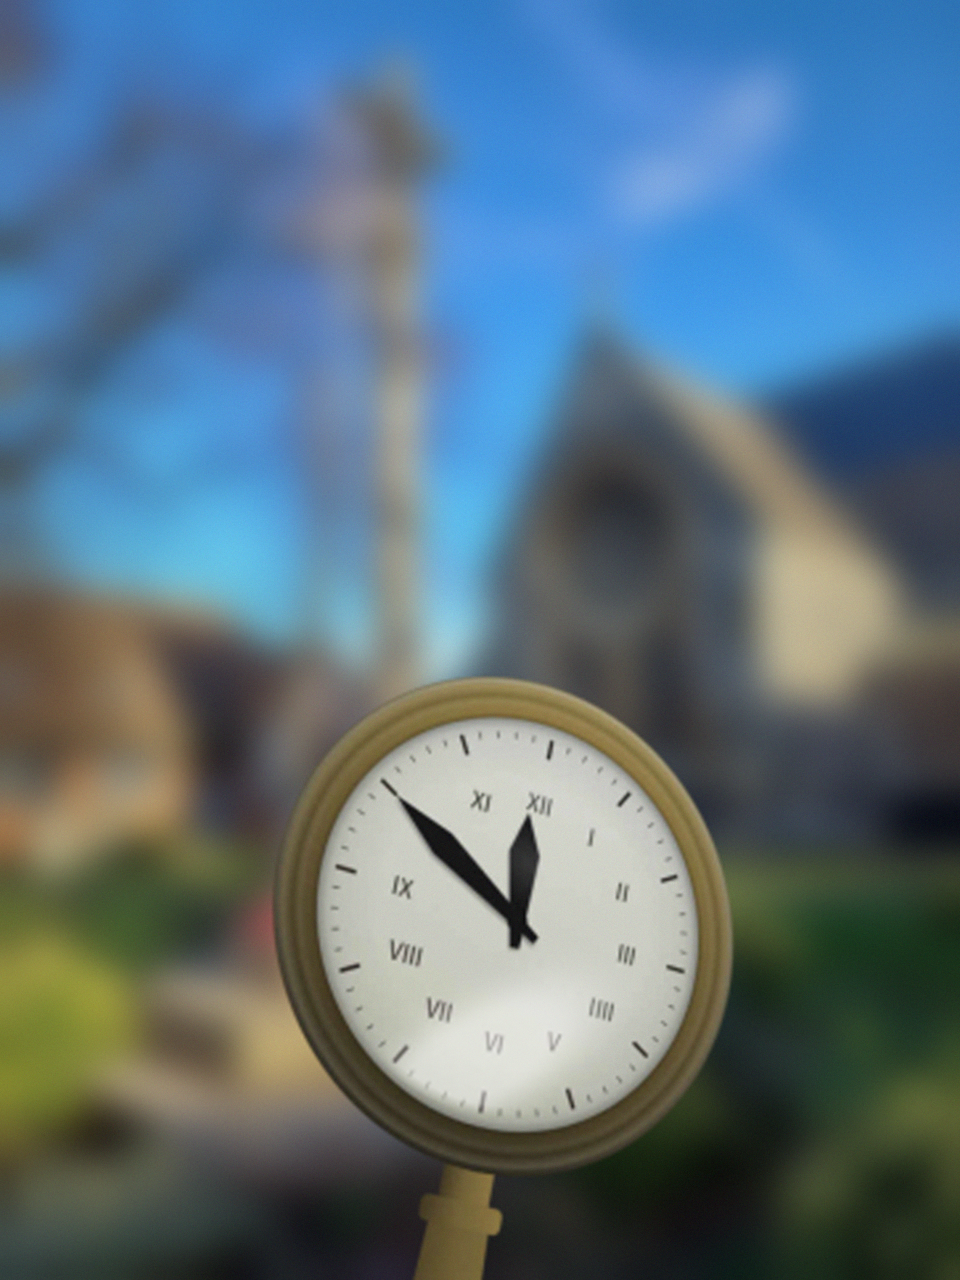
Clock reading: h=11 m=50
